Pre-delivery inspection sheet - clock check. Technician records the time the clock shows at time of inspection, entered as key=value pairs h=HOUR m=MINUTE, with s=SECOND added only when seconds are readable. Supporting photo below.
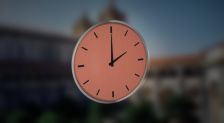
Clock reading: h=2 m=0
